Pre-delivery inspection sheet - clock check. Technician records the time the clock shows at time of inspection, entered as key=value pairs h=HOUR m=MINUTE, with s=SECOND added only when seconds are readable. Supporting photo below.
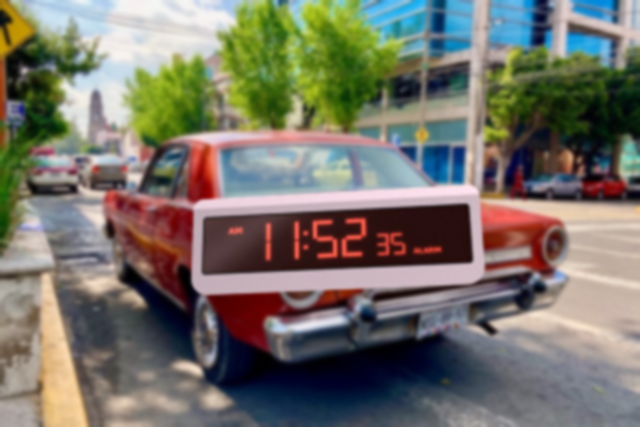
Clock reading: h=11 m=52 s=35
